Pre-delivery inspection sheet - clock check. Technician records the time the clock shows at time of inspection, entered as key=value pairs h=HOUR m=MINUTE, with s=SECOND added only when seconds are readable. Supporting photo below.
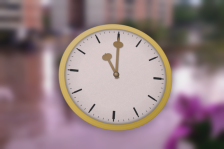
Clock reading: h=11 m=0
